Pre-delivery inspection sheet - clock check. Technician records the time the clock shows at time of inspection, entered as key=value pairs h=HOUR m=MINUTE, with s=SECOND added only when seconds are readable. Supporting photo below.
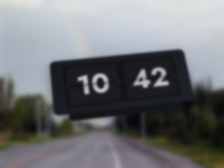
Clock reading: h=10 m=42
